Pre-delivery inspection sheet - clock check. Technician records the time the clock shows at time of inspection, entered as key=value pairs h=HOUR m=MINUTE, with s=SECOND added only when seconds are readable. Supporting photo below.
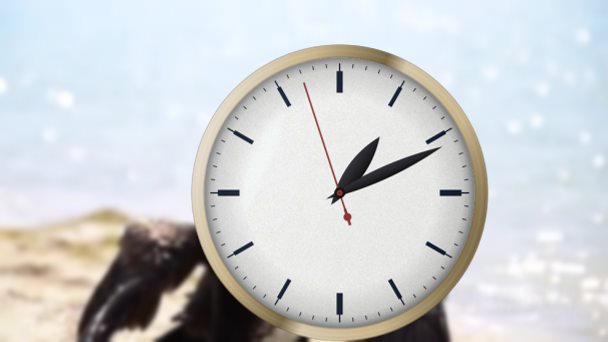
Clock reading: h=1 m=10 s=57
